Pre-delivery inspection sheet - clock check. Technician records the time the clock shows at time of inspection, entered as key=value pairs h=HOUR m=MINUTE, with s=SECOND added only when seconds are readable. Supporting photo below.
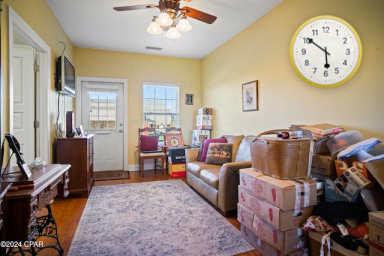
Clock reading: h=5 m=51
